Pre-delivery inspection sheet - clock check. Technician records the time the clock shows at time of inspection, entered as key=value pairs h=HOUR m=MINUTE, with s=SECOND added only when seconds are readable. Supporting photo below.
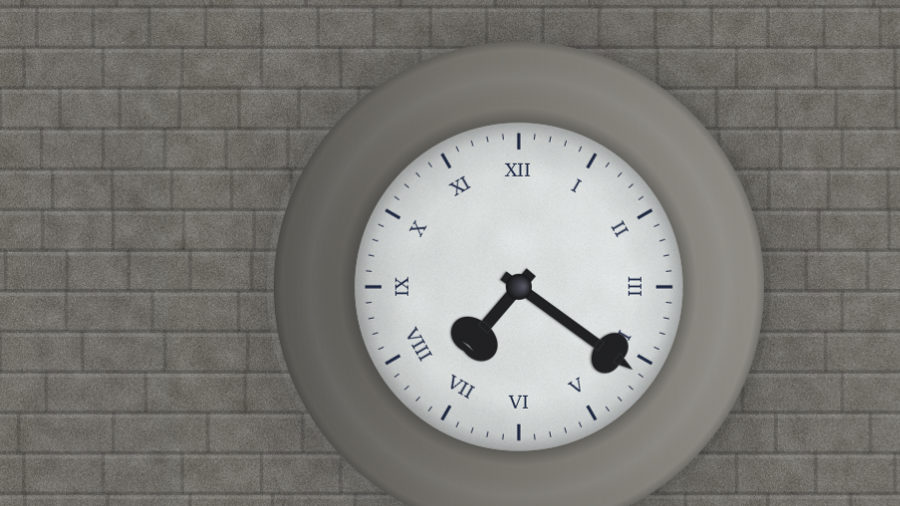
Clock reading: h=7 m=21
